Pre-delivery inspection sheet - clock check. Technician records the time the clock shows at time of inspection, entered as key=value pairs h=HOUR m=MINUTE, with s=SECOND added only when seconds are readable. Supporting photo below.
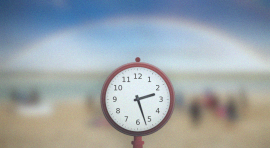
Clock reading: h=2 m=27
